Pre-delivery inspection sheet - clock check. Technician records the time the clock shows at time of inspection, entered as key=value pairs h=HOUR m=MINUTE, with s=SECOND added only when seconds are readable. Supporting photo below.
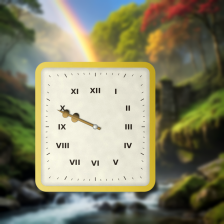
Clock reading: h=9 m=49
